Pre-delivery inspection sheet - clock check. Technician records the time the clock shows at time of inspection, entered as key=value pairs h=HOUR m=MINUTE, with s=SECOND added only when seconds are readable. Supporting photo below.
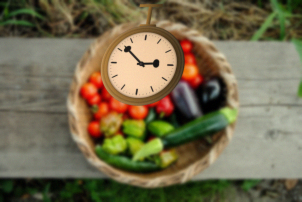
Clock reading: h=2 m=52
